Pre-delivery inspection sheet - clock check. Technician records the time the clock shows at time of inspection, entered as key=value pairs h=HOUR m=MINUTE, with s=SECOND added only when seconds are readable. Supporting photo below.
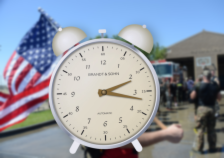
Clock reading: h=2 m=17
